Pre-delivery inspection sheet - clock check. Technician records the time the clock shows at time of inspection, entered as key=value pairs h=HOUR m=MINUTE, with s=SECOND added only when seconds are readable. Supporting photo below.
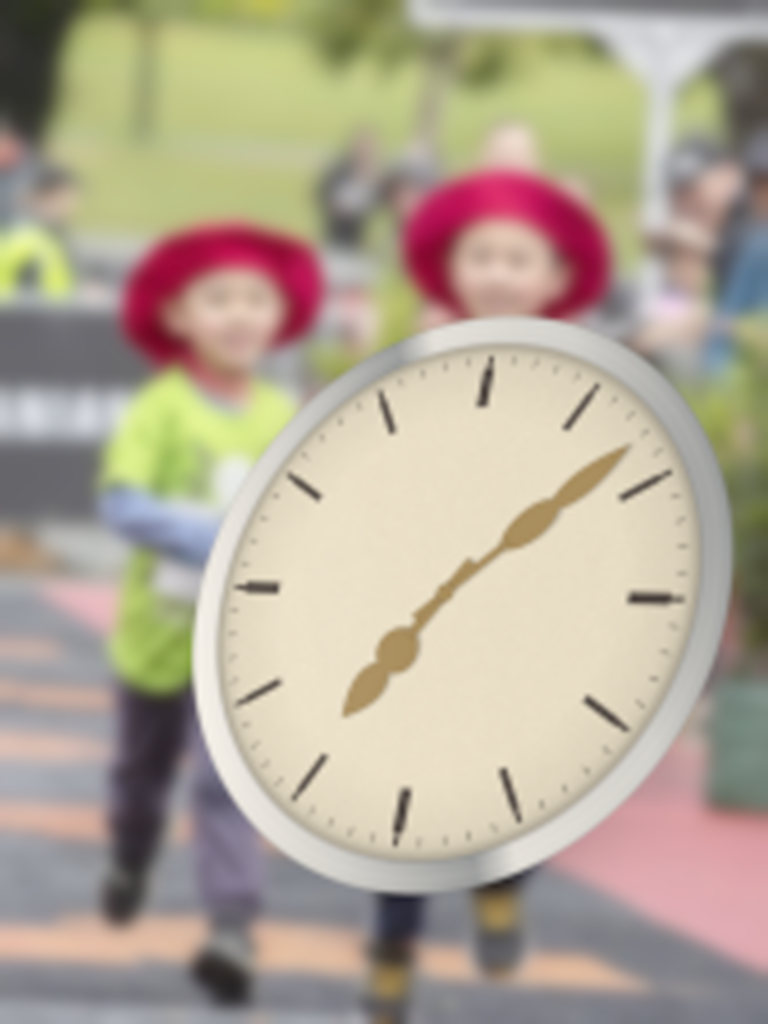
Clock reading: h=7 m=8
